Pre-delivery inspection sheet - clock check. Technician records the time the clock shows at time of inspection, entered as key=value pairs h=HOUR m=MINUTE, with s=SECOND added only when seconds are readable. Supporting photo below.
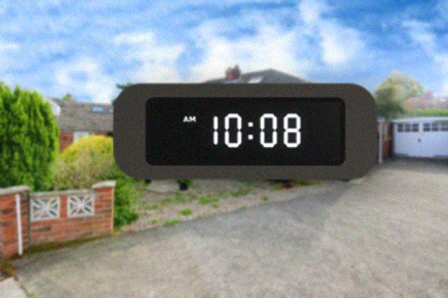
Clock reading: h=10 m=8
